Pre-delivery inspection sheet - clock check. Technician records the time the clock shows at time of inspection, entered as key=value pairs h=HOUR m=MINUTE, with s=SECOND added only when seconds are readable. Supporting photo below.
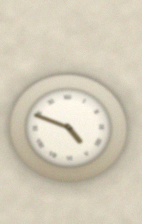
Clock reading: h=4 m=49
